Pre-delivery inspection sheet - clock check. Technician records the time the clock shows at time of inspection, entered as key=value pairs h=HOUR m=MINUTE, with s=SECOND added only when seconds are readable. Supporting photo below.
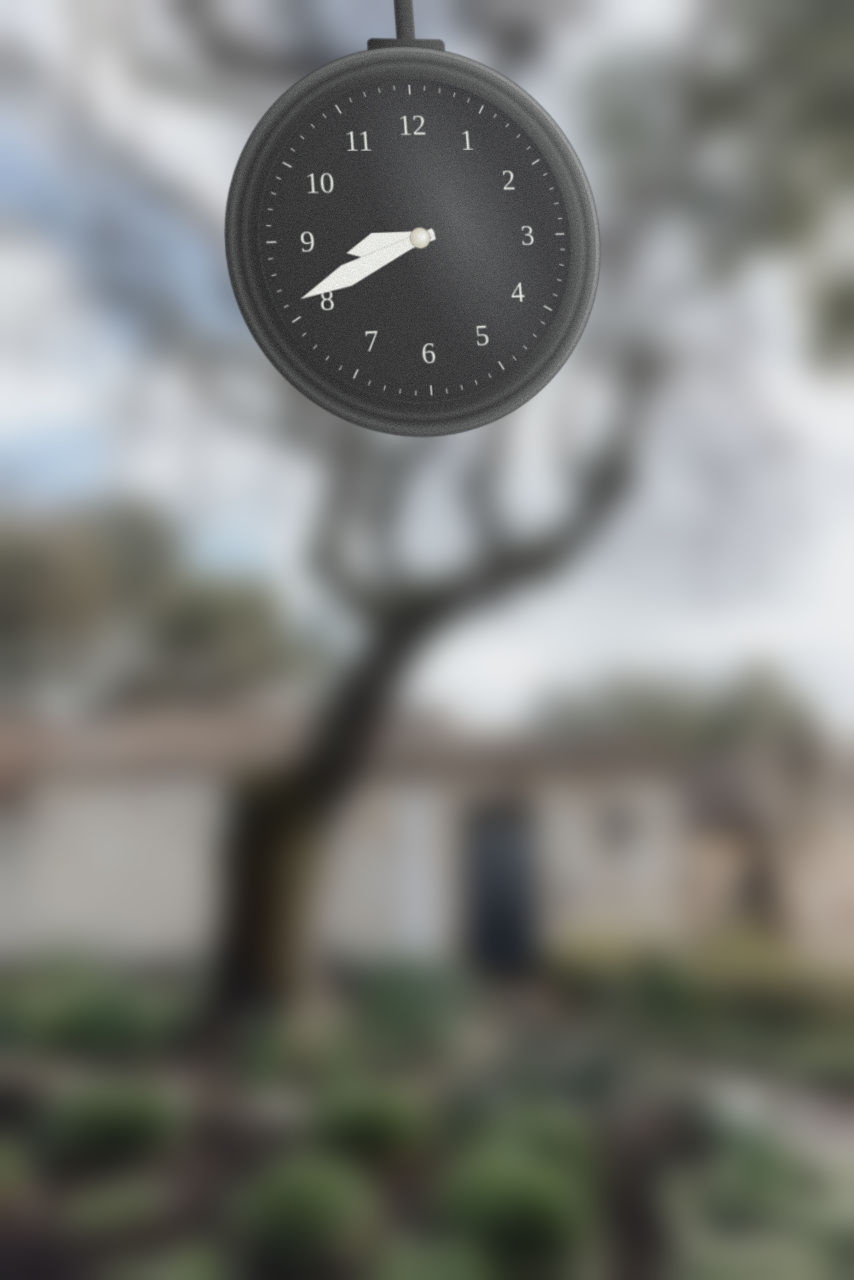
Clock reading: h=8 m=41
